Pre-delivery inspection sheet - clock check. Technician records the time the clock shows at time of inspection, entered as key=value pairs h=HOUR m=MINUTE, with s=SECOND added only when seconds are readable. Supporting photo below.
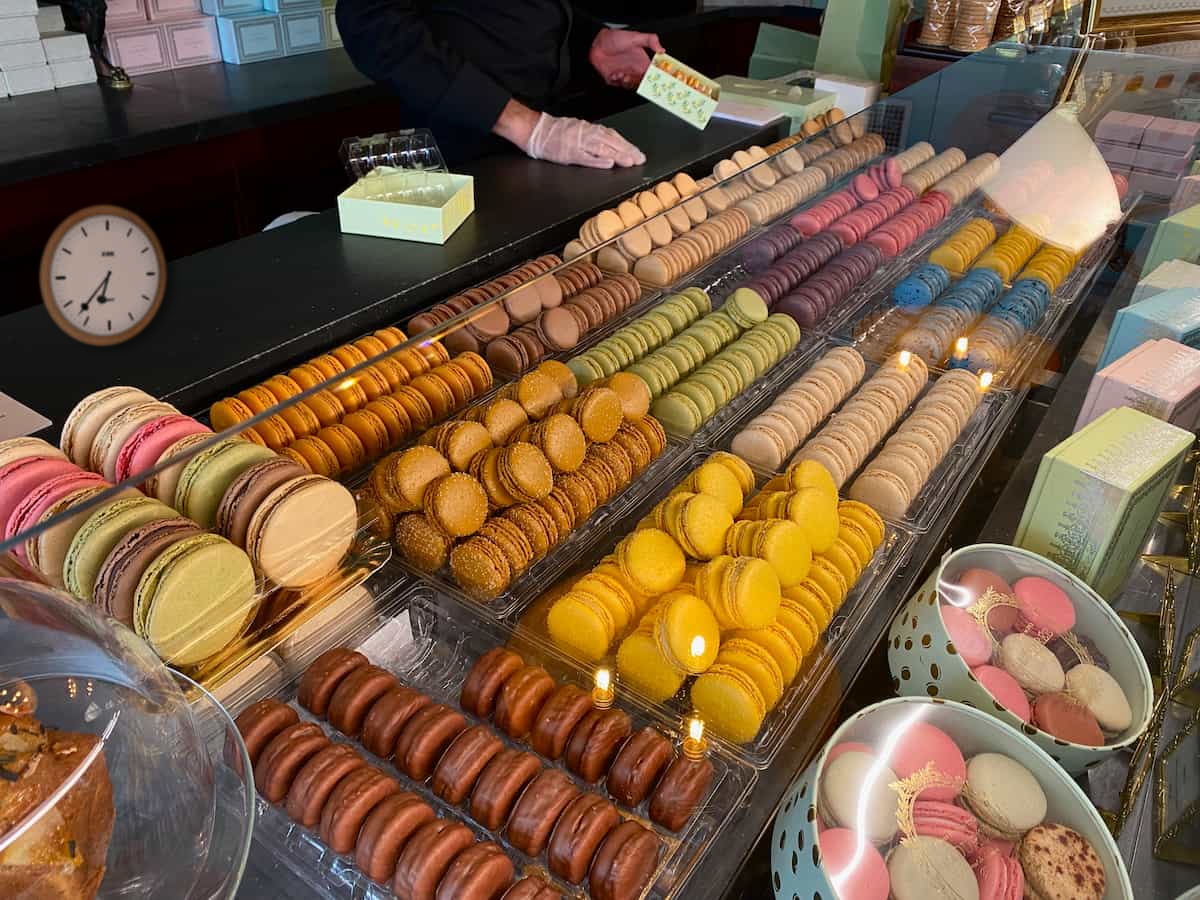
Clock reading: h=6 m=37
